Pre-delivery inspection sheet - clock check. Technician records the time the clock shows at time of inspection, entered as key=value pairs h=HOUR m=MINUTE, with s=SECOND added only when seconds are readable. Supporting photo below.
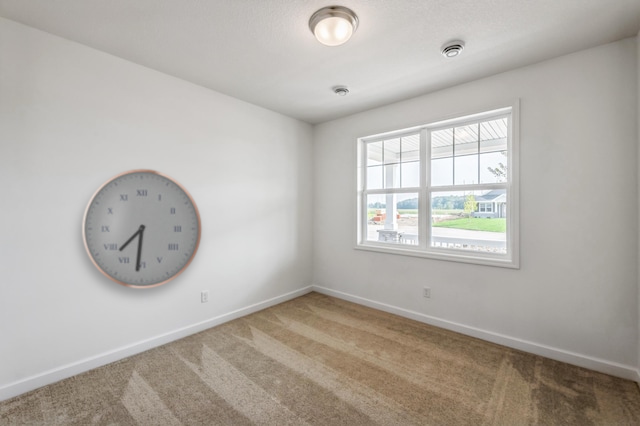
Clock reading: h=7 m=31
